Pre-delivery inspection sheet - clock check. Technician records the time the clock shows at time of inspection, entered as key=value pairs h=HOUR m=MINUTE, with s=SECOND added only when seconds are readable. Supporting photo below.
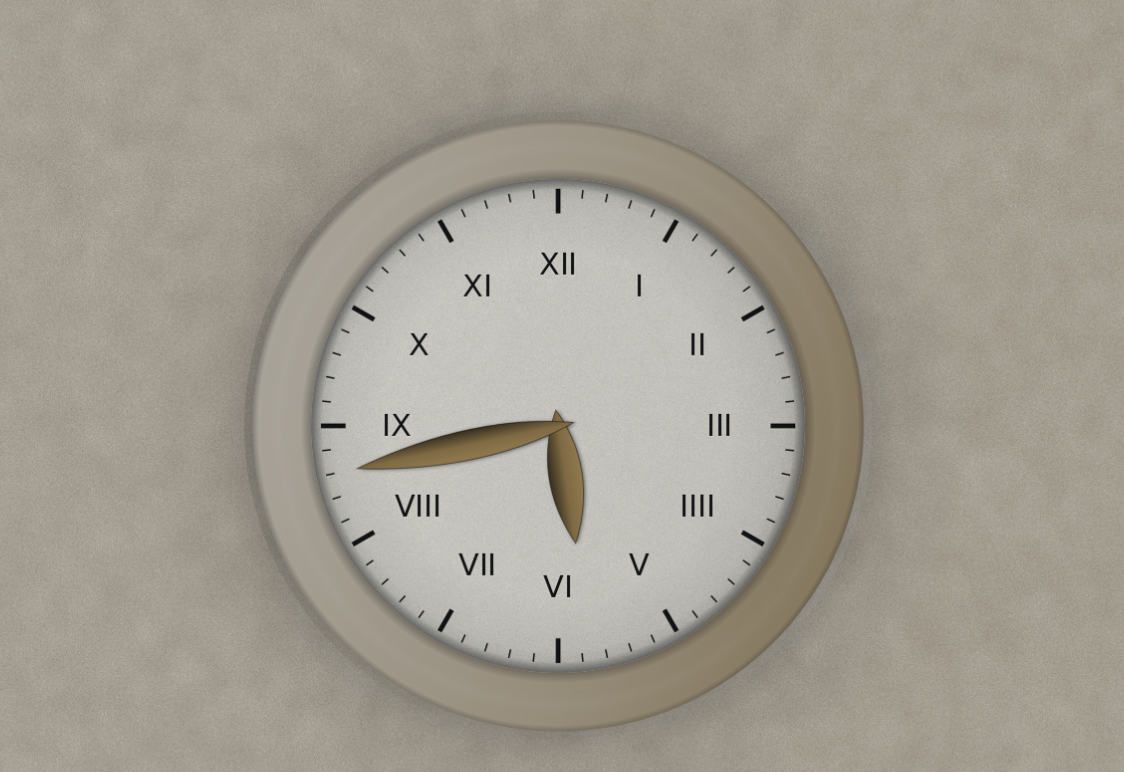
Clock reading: h=5 m=43
